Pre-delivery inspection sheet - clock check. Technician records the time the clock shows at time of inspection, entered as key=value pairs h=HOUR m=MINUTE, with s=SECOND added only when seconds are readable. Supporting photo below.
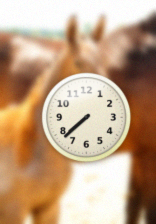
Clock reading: h=7 m=38
